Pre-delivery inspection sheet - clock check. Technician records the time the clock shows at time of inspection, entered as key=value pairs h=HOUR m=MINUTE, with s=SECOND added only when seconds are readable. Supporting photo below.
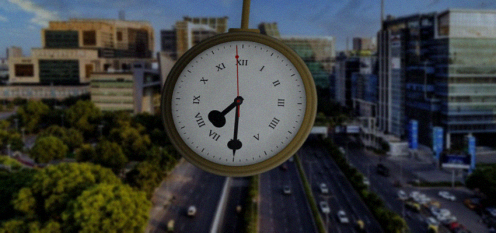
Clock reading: h=7 m=29 s=59
